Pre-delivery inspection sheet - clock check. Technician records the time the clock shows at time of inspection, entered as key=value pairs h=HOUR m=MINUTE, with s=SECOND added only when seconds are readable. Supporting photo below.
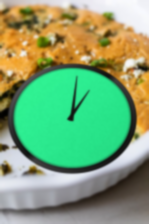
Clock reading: h=1 m=1
